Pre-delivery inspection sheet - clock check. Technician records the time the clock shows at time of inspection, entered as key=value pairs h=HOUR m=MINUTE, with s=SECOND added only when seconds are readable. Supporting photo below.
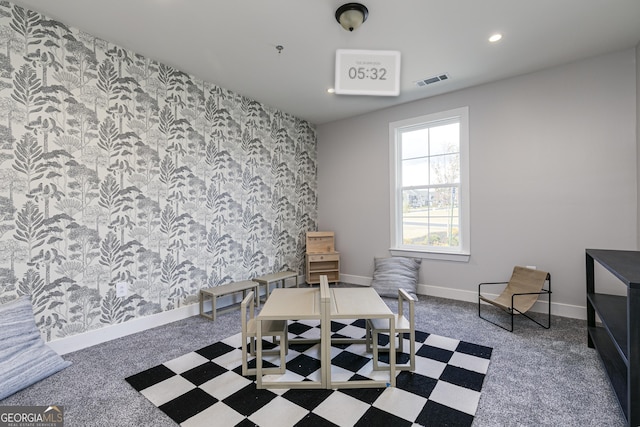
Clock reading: h=5 m=32
